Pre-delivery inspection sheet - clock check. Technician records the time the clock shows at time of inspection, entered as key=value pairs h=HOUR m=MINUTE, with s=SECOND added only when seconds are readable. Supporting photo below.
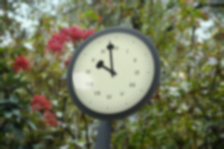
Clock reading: h=9 m=58
